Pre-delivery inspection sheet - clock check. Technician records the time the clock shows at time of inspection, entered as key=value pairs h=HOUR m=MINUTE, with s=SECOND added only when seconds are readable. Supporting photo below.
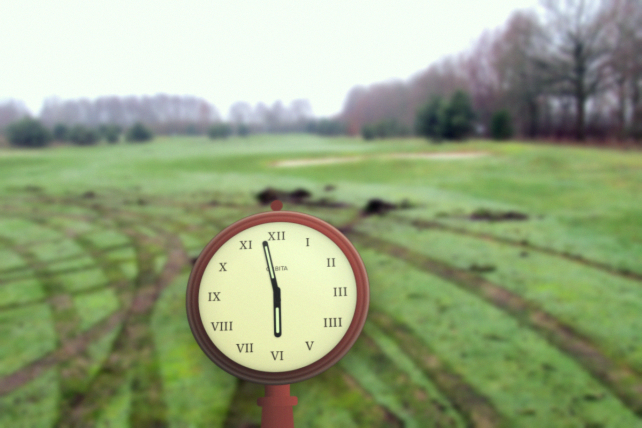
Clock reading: h=5 m=58
